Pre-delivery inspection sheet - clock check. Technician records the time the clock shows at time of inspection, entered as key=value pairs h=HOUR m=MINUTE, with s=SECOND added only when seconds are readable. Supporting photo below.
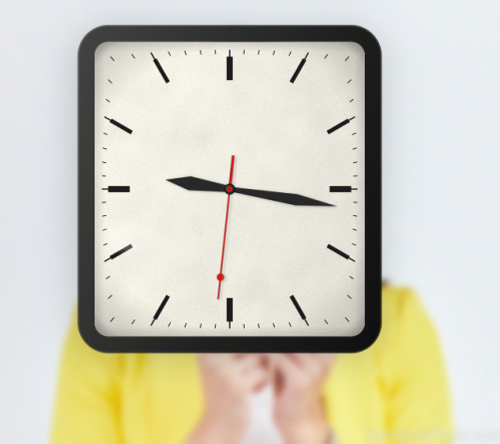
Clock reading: h=9 m=16 s=31
